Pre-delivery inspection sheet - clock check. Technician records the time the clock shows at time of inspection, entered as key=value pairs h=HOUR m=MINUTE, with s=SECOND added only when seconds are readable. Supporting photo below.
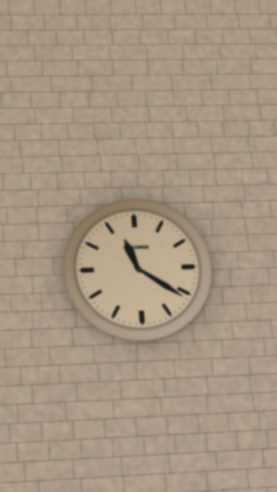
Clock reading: h=11 m=21
